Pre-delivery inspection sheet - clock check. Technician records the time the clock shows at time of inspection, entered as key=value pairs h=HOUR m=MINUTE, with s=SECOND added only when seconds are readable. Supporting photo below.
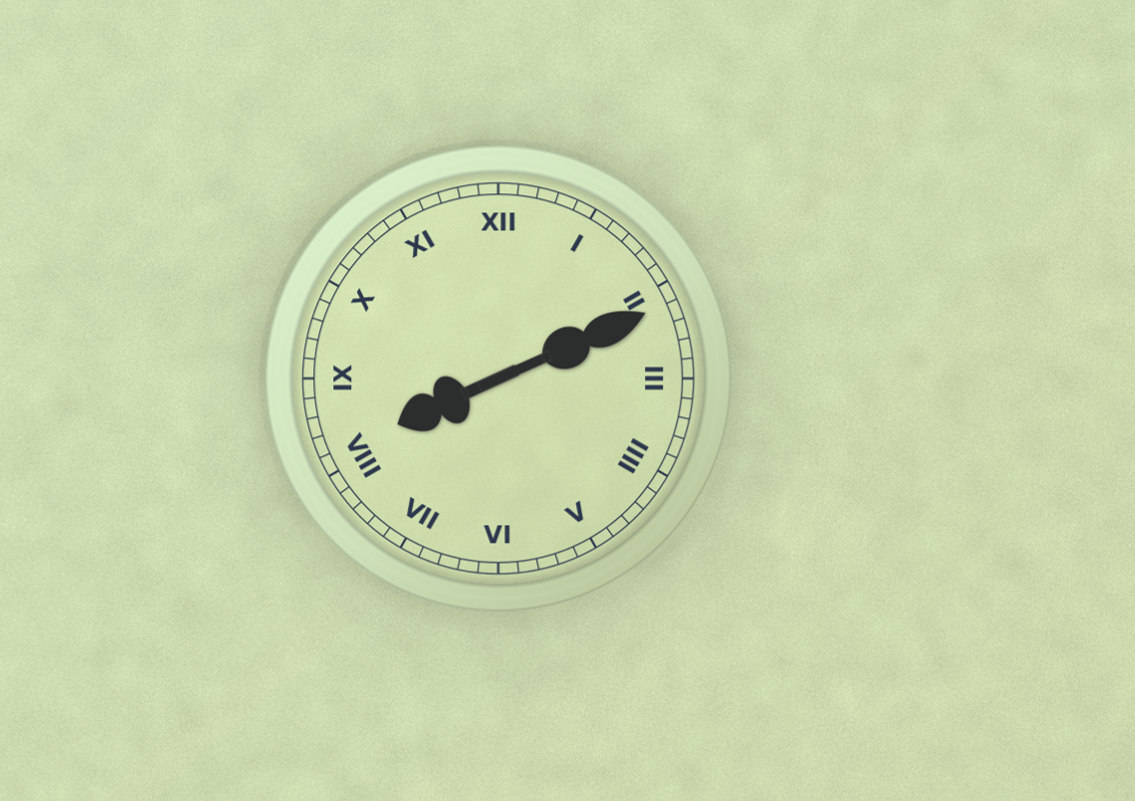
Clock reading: h=8 m=11
